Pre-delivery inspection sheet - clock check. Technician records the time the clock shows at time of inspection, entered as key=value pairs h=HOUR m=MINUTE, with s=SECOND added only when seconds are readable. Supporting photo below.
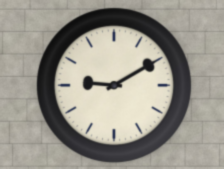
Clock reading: h=9 m=10
